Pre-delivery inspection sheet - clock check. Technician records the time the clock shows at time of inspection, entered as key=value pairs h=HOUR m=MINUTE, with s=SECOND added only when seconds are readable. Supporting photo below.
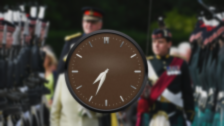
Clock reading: h=7 m=34
